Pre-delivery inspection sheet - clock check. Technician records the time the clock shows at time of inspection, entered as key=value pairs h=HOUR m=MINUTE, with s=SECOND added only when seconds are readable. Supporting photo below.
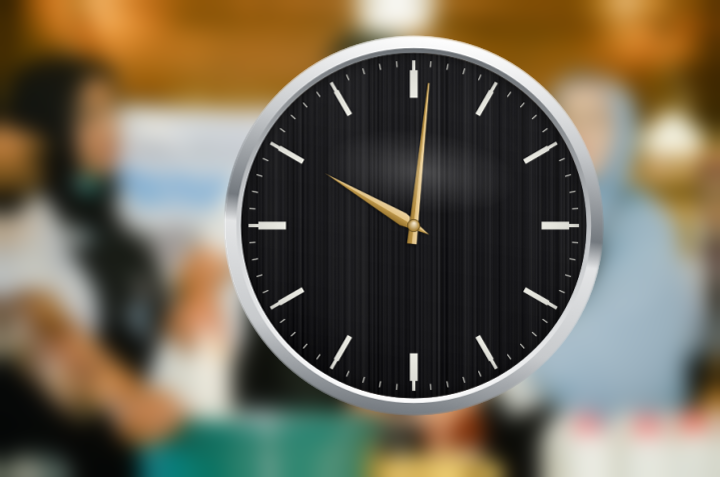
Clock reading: h=10 m=1
